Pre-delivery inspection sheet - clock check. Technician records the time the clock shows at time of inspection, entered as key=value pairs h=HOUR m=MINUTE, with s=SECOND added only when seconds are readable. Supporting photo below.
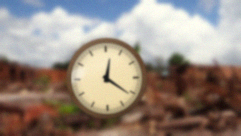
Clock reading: h=12 m=21
